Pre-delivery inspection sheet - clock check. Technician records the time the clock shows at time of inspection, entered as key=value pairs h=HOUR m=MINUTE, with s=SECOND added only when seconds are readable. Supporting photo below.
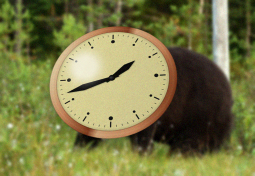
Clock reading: h=1 m=42
